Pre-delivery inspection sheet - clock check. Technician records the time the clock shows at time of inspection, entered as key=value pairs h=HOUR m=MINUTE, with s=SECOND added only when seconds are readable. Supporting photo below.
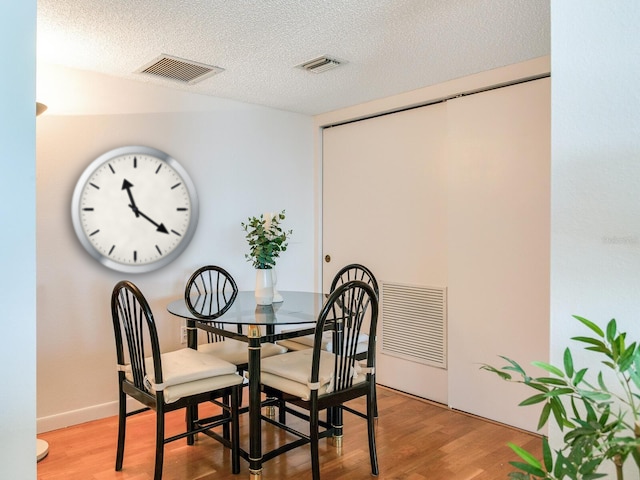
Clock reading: h=11 m=21
